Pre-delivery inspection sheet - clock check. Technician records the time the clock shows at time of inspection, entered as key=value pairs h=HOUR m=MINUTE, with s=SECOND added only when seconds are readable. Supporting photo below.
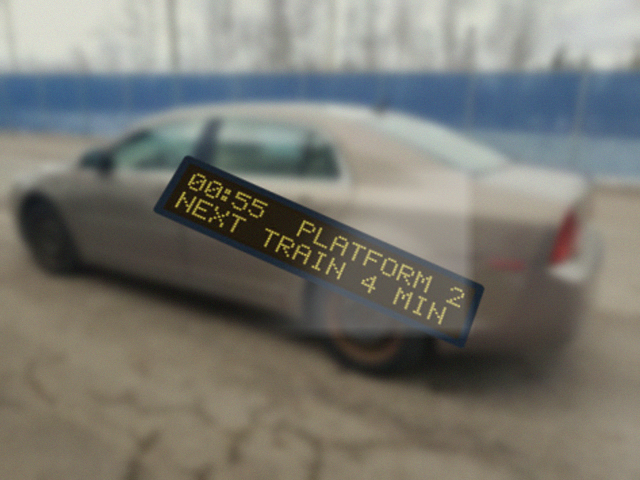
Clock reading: h=0 m=55
